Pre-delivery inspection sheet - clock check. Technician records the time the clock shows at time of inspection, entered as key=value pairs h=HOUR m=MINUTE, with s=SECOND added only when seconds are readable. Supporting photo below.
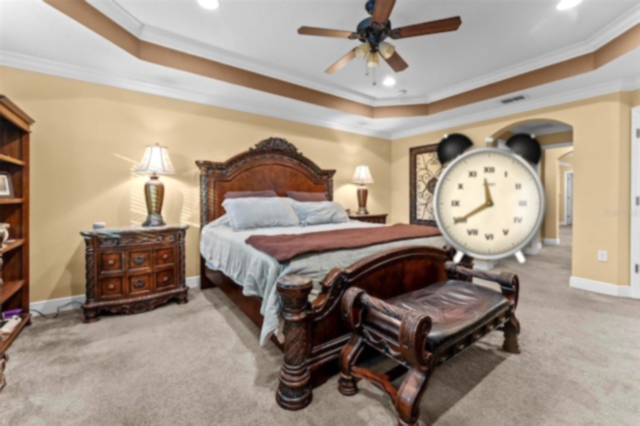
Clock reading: h=11 m=40
